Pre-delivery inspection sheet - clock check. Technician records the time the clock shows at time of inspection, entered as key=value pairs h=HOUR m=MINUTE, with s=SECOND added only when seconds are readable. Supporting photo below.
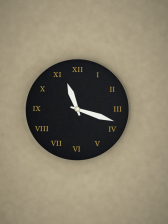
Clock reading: h=11 m=18
